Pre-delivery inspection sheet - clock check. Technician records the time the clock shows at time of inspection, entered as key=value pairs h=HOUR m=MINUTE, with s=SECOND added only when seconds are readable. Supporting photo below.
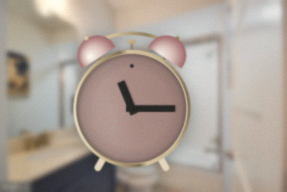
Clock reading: h=11 m=15
